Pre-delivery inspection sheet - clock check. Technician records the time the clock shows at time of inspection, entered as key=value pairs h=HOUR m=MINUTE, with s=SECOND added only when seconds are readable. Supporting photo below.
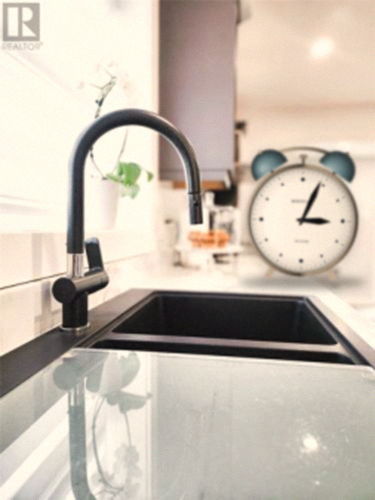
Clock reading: h=3 m=4
